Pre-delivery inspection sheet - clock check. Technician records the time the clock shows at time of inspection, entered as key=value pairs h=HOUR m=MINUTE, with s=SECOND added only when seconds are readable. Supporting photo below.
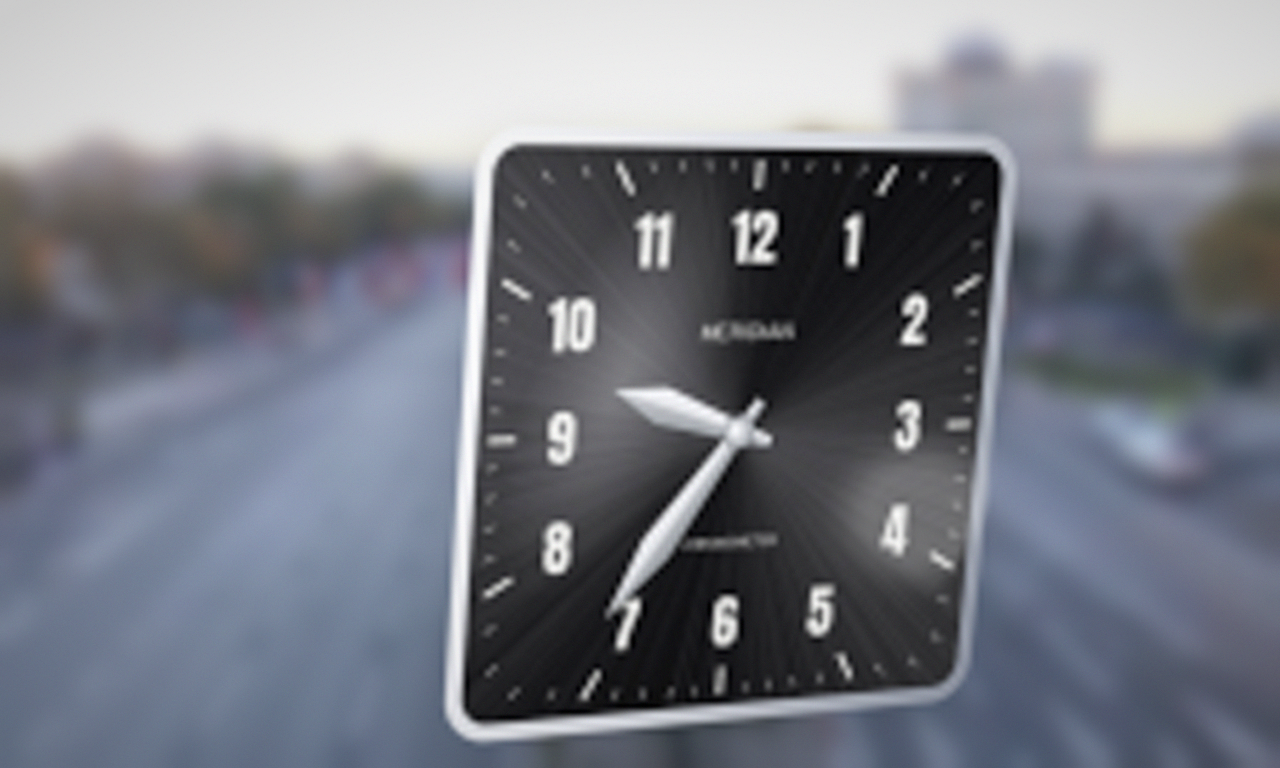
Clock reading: h=9 m=36
